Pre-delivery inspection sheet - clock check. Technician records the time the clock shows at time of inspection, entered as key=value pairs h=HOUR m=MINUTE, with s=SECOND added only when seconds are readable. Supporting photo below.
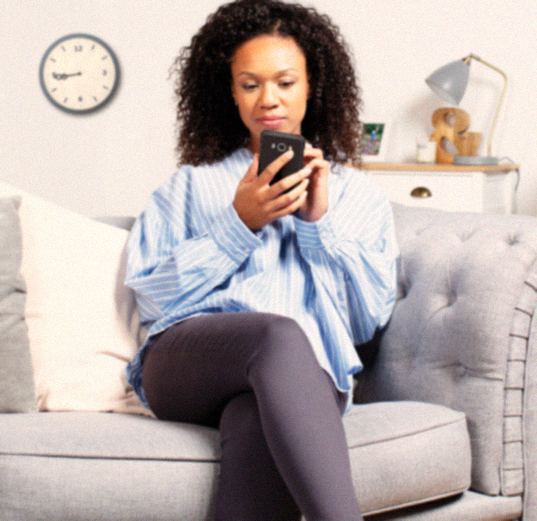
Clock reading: h=8 m=44
